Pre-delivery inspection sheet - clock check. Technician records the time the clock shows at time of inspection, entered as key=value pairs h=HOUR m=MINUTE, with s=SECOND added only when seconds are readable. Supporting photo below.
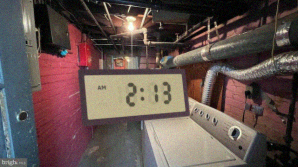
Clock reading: h=2 m=13
